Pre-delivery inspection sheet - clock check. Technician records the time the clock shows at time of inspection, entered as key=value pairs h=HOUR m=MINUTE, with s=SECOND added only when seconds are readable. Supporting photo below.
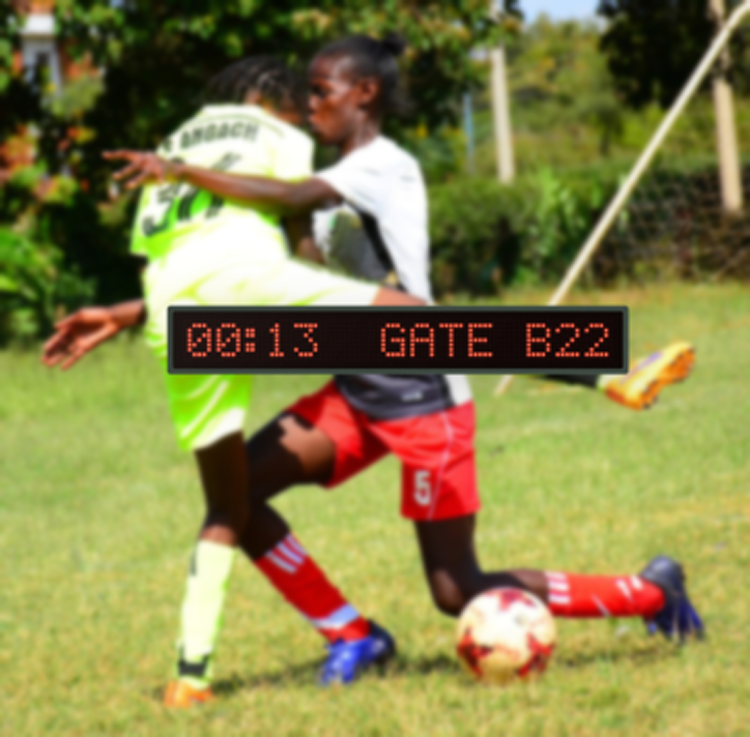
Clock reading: h=0 m=13
